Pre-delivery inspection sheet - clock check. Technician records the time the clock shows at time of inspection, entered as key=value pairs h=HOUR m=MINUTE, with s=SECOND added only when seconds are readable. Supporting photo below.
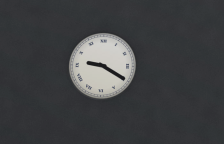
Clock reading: h=9 m=20
